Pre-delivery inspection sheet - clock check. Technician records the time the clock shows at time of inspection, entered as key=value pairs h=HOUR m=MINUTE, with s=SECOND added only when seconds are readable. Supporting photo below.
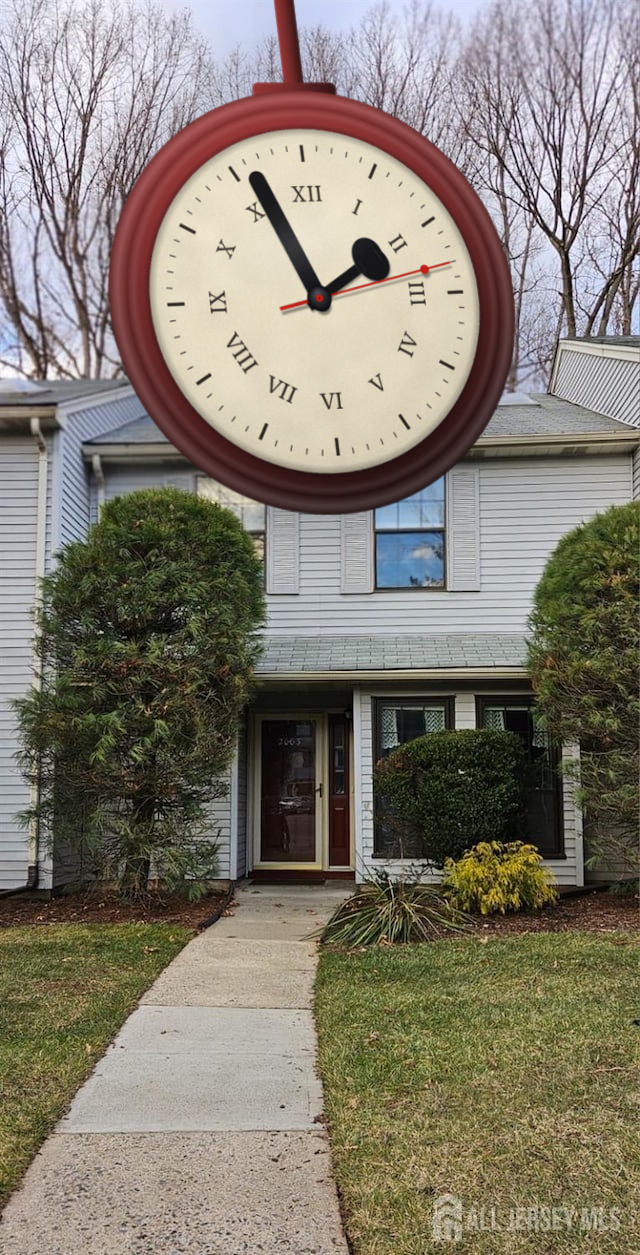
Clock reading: h=1 m=56 s=13
